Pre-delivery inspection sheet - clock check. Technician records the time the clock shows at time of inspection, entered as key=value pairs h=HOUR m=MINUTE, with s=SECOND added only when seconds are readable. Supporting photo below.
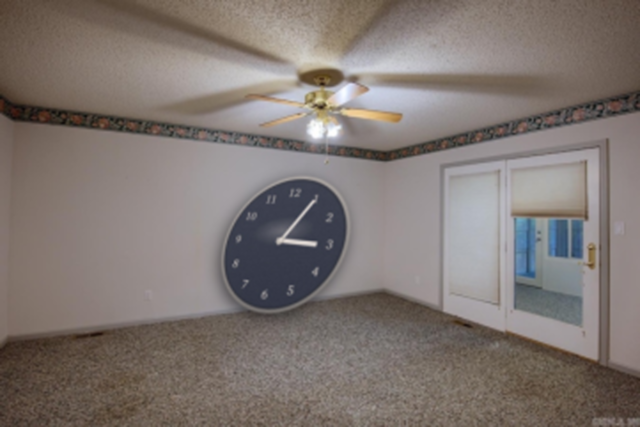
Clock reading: h=3 m=5
